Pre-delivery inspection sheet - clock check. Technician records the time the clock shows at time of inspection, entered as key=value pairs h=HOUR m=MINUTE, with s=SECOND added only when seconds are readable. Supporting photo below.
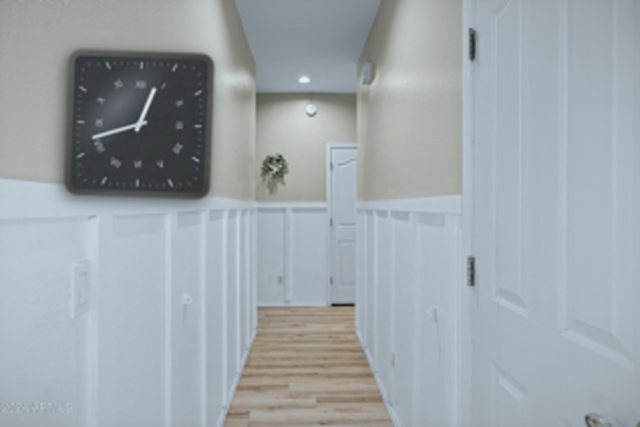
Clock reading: h=12 m=42
